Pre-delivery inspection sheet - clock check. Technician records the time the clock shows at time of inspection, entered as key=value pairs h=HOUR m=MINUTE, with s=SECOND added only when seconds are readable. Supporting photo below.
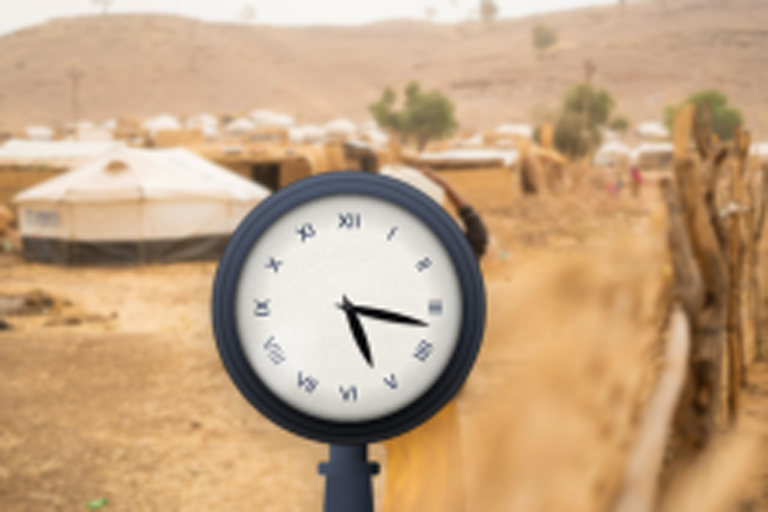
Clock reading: h=5 m=17
